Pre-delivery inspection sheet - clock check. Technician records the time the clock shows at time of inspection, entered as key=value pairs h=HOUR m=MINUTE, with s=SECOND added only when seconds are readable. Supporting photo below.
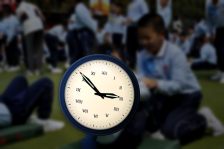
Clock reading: h=2 m=51
